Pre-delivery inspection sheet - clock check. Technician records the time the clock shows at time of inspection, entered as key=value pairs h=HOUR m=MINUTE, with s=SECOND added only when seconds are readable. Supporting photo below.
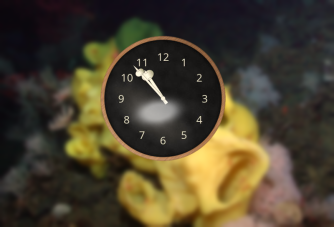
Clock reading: h=10 m=53
